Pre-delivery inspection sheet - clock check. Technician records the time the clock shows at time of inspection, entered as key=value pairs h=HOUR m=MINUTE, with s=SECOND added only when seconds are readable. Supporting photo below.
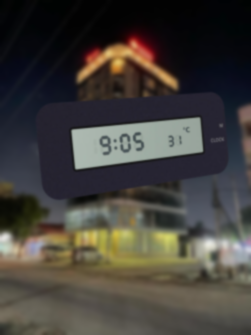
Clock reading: h=9 m=5
